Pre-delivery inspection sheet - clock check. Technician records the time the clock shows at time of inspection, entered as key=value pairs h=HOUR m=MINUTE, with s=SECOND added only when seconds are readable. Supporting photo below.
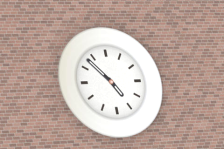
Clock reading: h=4 m=53
